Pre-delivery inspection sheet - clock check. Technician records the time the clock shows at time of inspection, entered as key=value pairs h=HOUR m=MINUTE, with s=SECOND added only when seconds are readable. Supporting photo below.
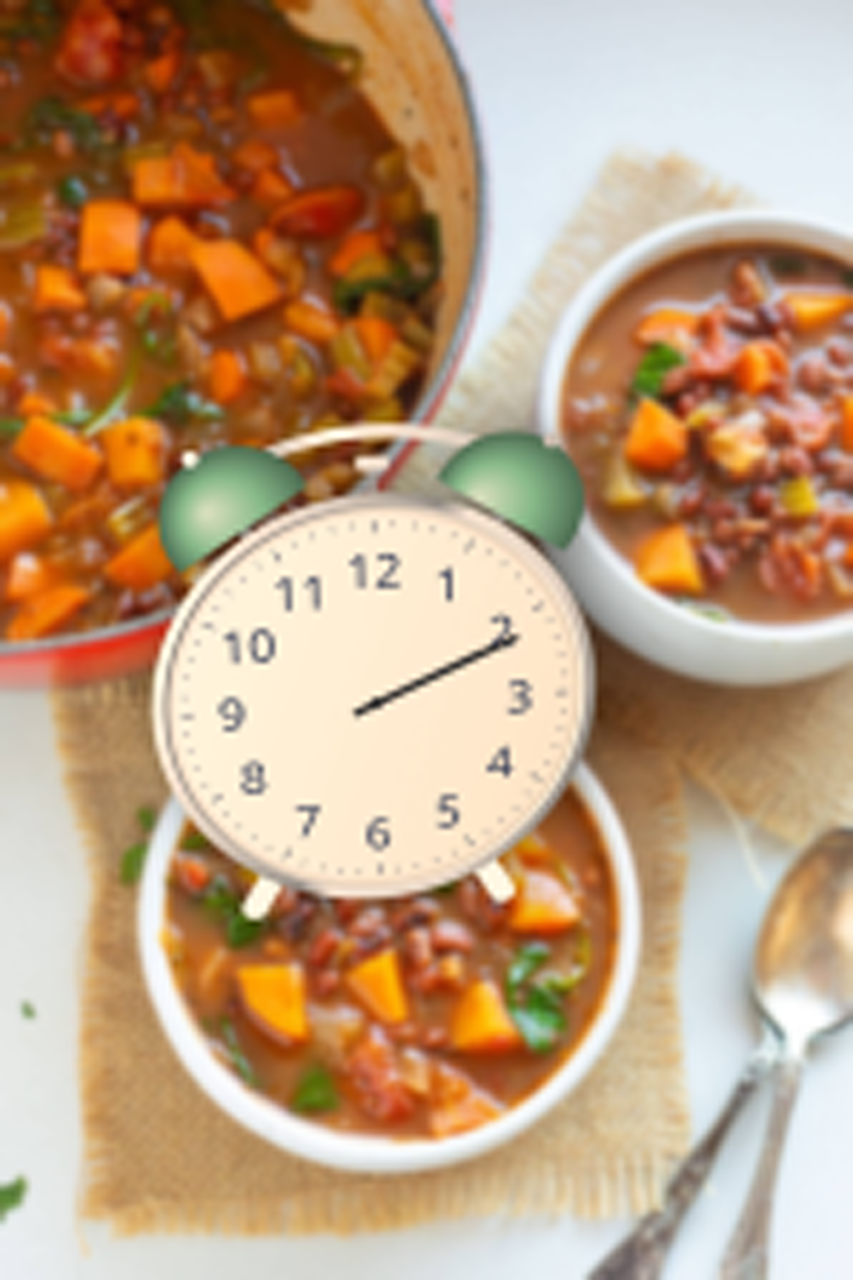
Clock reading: h=2 m=11
